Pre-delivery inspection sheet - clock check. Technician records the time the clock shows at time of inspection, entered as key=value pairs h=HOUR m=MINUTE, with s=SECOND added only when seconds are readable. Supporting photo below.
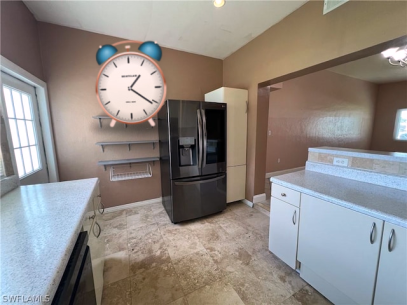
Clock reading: h=1 m=21
